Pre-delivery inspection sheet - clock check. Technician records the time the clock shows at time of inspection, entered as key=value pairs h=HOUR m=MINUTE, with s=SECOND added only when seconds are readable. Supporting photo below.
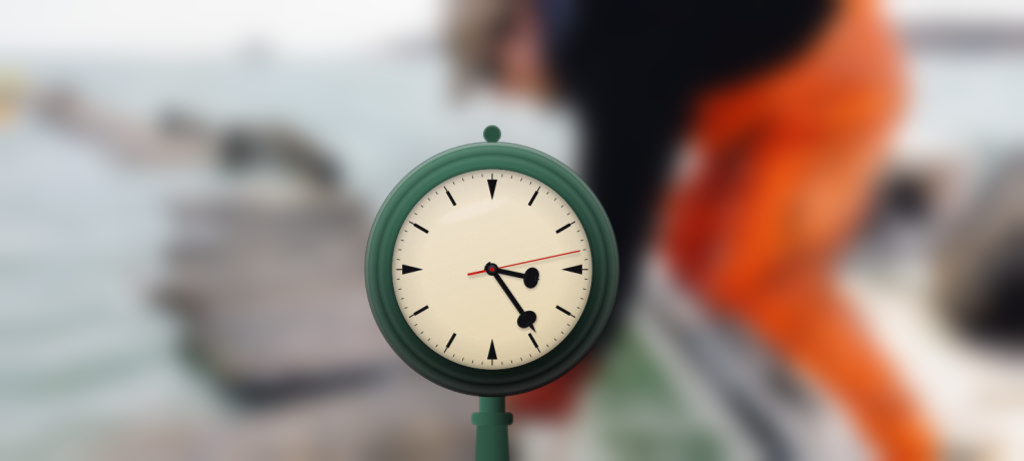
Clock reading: h=3 m=24 s=13
